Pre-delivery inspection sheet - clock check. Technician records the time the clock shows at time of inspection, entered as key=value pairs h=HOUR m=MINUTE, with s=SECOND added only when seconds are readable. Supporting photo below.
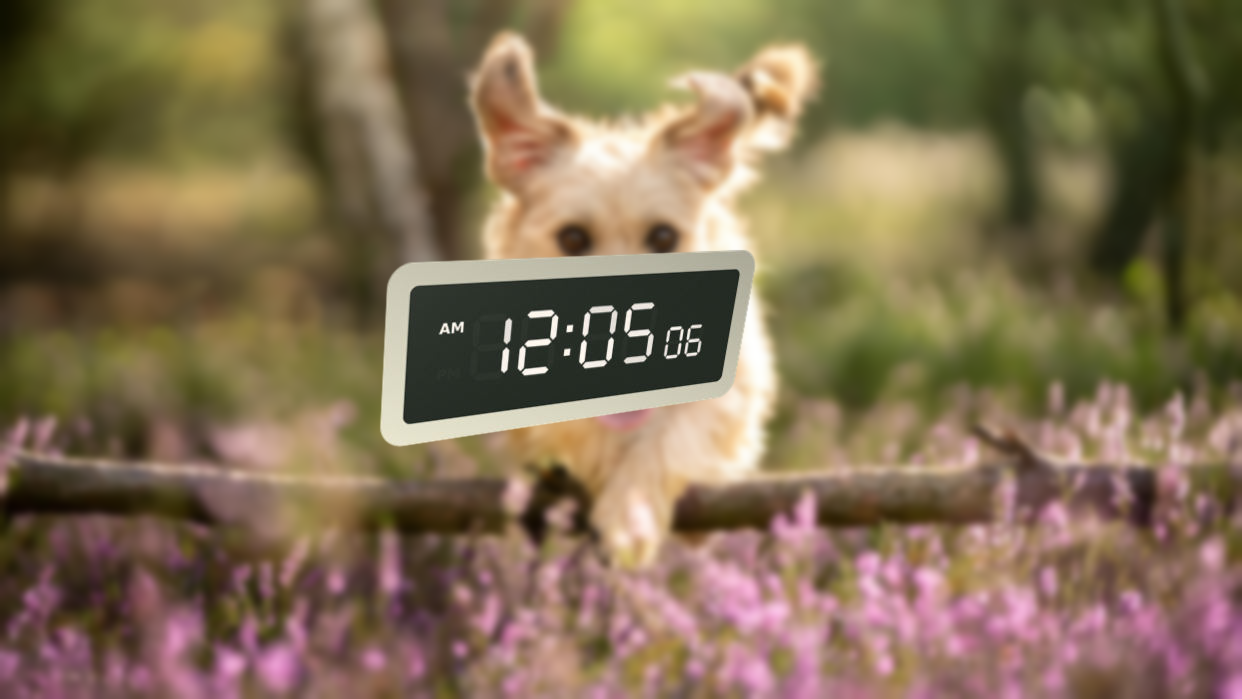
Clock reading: h=12 m=5 s=6
